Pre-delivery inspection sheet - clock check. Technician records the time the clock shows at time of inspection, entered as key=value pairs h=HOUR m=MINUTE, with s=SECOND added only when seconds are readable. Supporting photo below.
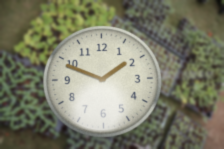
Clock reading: h=1 m=49
